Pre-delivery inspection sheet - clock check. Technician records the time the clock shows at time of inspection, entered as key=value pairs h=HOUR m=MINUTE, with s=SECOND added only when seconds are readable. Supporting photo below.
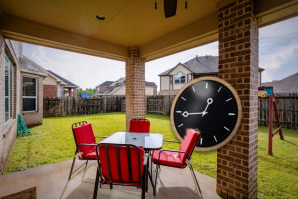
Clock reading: h=12 m=44
